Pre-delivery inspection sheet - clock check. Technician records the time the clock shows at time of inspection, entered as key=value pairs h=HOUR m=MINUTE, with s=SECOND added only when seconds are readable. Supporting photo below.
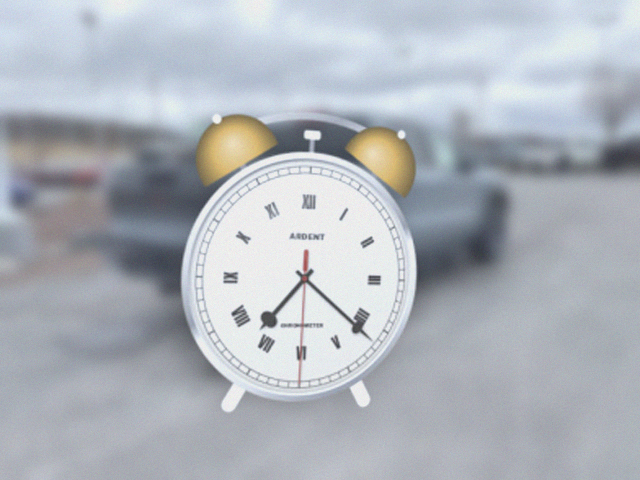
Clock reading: h=7 m=21 s=30
